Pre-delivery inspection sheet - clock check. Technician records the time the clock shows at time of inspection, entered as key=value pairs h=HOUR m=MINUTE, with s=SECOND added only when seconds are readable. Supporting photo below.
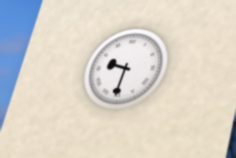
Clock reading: h=9 m=31
